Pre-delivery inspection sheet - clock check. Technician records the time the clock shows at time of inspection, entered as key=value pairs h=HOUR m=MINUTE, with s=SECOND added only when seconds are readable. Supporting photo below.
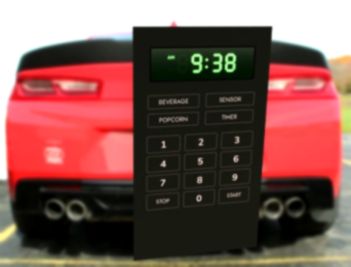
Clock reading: h=9 m=38
